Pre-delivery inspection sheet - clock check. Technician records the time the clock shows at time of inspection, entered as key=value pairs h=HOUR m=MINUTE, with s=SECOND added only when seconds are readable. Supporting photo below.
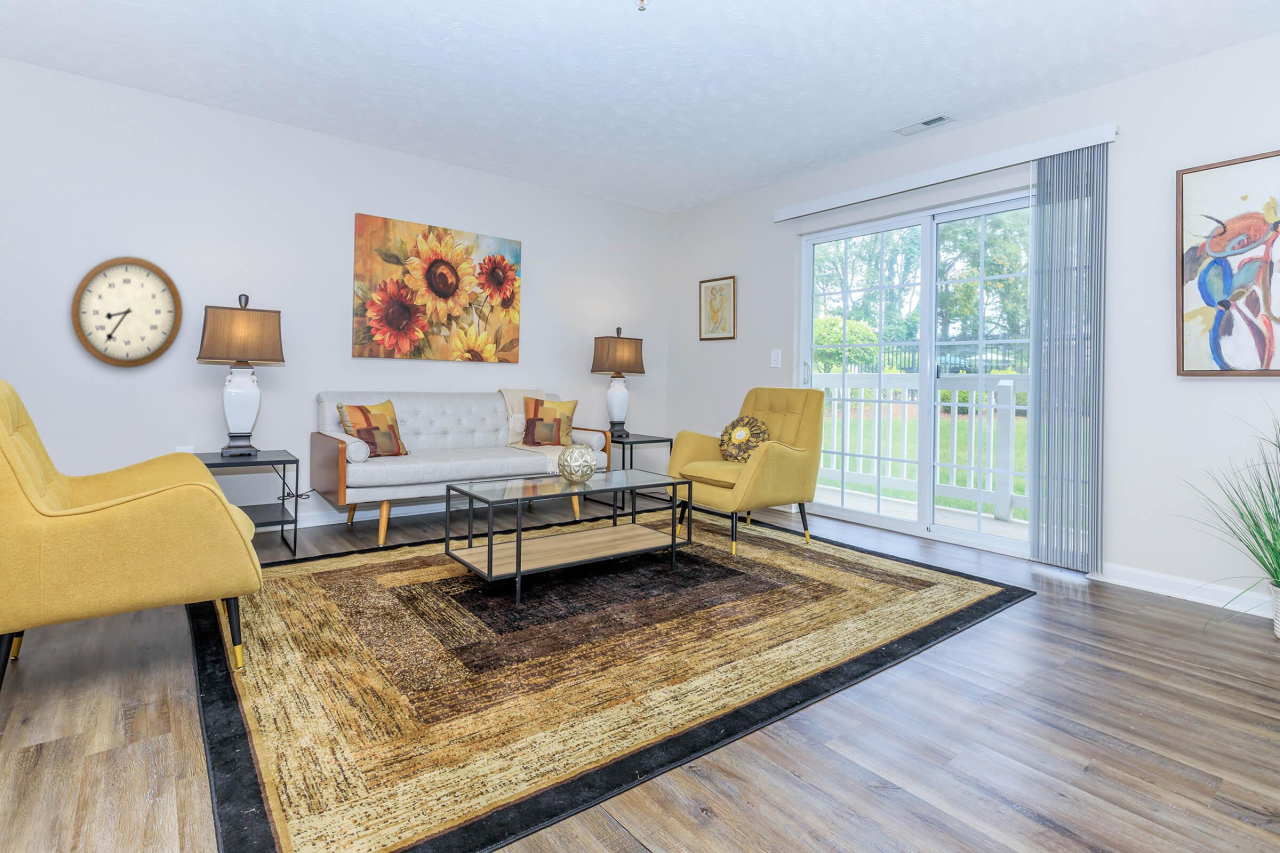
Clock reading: h=8 m=36
